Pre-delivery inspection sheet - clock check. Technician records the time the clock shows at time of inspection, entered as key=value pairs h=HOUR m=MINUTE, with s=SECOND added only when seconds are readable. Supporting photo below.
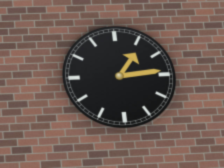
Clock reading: h=1 m=14
